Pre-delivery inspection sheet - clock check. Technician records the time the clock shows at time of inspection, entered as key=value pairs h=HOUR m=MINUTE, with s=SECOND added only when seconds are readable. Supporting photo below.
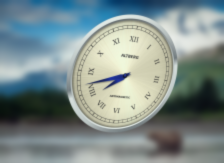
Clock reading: h=7 m=42
